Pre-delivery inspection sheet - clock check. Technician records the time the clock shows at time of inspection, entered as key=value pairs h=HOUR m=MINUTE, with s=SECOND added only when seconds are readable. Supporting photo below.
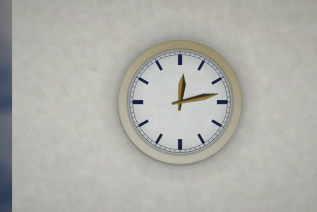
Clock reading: h=12 m=13
